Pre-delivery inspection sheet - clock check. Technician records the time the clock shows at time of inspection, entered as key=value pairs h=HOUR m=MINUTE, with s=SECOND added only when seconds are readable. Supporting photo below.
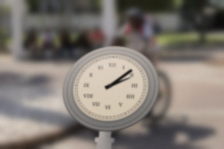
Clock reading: h=2 m=8
